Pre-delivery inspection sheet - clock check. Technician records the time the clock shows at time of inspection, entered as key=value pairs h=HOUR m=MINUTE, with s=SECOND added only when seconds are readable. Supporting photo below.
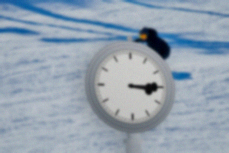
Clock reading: h=3 m=15
